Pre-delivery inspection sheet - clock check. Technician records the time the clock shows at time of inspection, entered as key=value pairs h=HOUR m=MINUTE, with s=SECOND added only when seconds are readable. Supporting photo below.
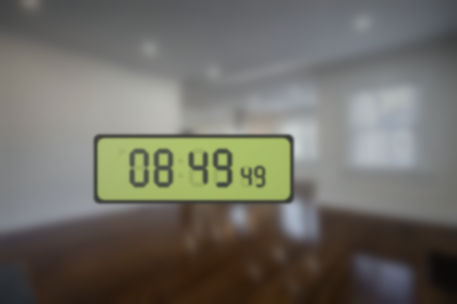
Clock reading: h=8 m=49 s=49
